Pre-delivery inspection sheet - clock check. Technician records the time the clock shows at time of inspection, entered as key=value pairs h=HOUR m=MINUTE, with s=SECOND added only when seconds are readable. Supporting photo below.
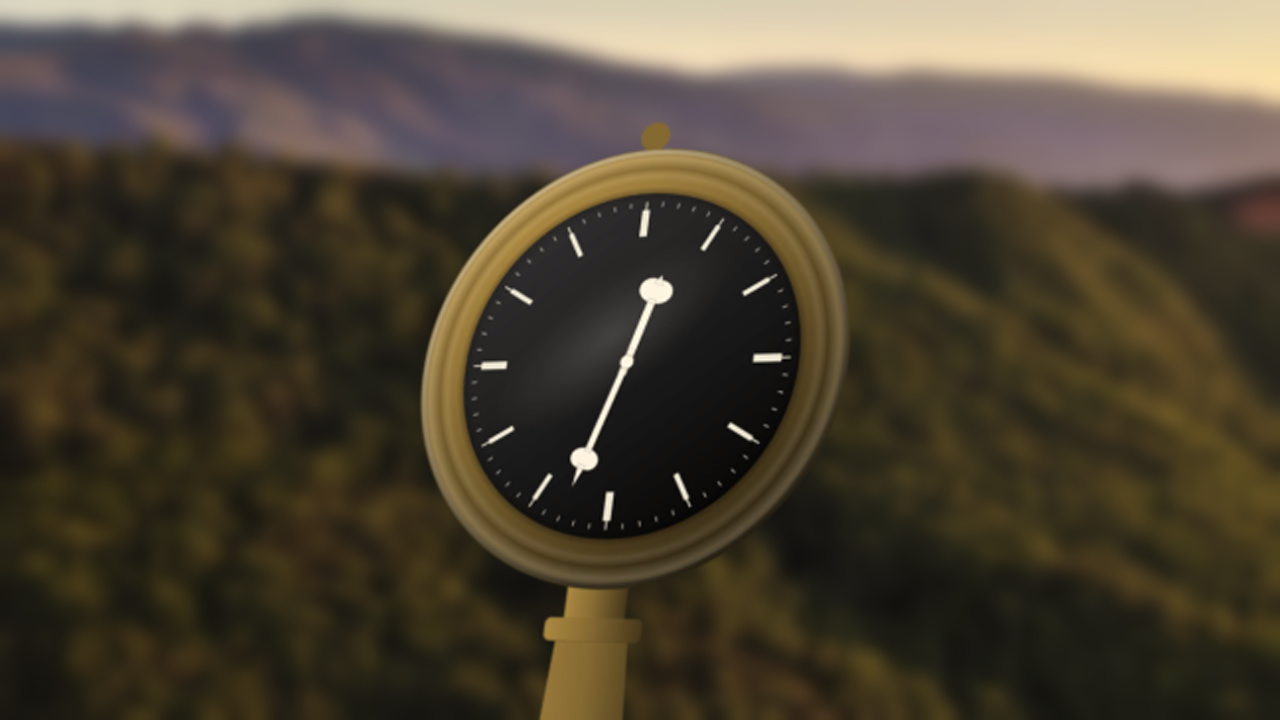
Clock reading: h=12 m=33
